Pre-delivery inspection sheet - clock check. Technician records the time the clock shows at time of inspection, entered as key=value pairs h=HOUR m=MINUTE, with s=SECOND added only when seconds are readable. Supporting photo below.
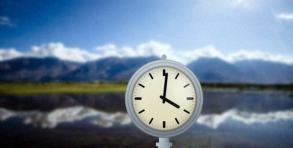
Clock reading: h=4 m=1
